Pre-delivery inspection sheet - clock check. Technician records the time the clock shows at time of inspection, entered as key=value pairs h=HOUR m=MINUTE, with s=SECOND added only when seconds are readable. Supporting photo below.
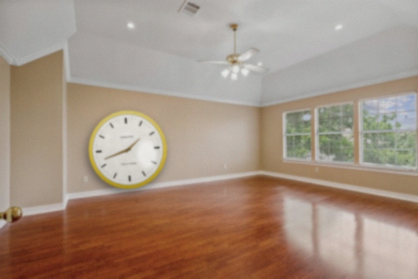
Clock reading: h=1 m=42
